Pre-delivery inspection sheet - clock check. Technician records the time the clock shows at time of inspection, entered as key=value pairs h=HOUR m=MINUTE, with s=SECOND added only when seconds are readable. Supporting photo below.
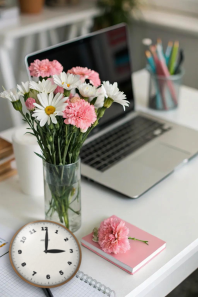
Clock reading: h=3 m=1
